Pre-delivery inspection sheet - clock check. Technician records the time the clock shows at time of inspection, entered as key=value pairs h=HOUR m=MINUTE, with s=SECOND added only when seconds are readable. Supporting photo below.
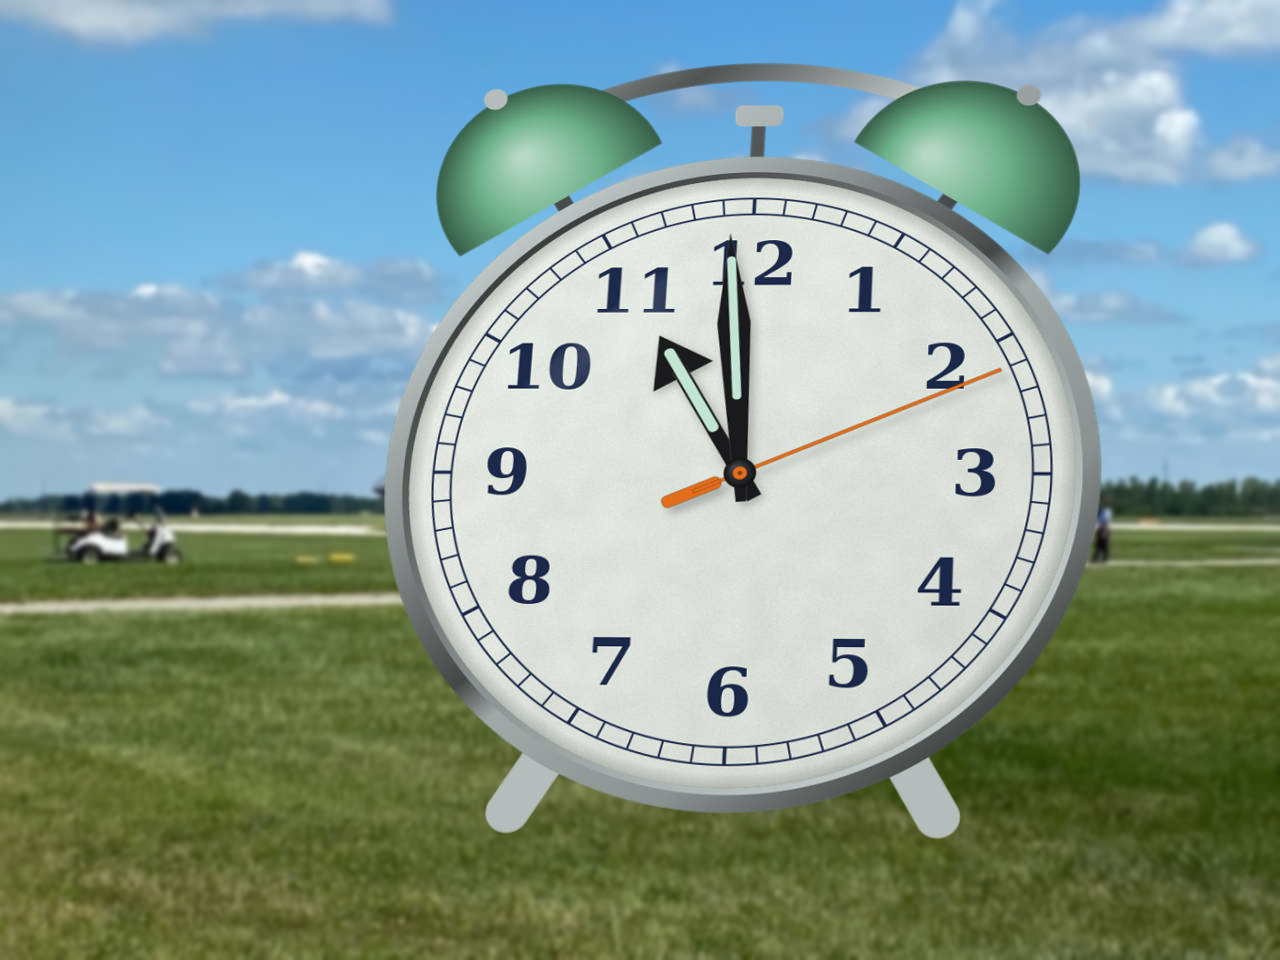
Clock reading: h=10 m=59 s=11
